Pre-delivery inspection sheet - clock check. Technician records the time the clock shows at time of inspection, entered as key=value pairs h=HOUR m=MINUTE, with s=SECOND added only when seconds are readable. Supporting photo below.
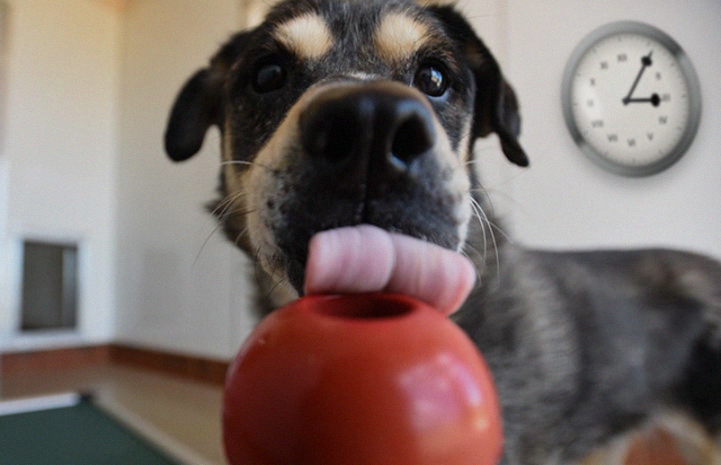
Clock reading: h=3 m=6
